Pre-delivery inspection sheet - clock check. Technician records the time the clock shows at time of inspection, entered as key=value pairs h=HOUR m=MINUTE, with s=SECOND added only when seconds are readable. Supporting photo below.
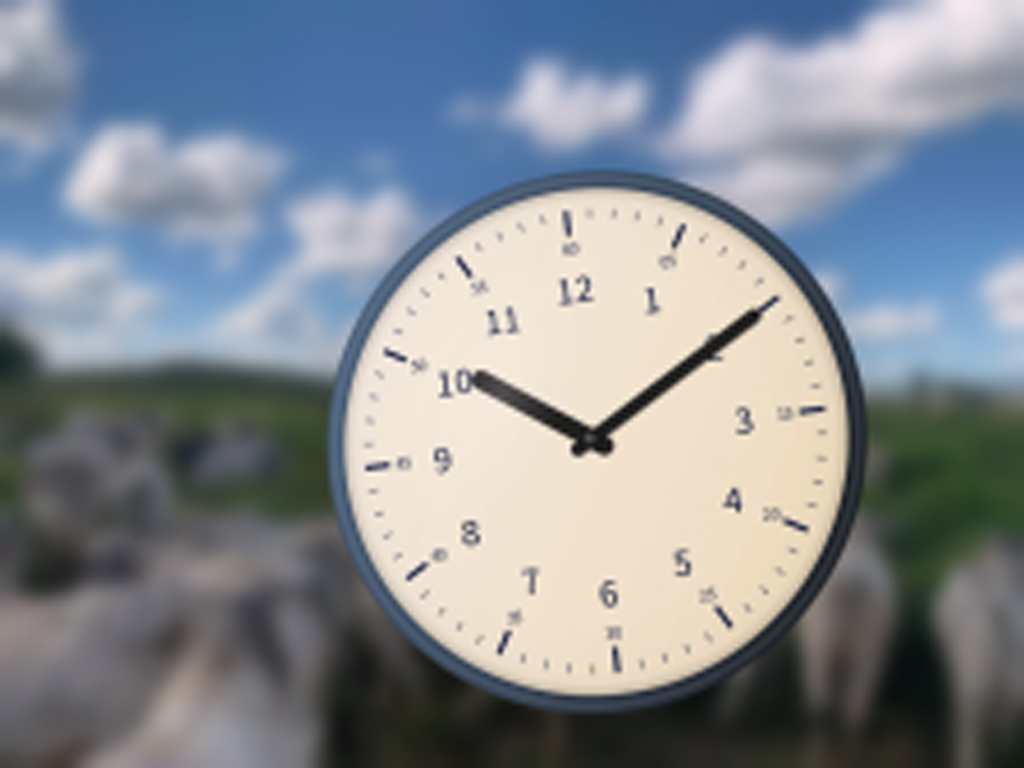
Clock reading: h=10 m=10
